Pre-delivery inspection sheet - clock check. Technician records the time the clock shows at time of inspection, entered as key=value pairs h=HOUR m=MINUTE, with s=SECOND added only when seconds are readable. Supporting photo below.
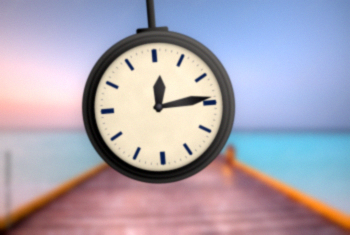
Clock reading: h=12 m=14
